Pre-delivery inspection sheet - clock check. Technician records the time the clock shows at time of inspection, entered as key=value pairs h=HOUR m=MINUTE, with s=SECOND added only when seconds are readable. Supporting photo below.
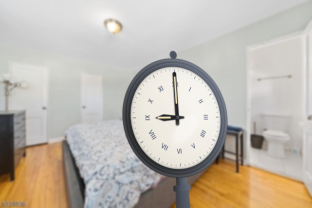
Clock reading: h=9 m=0
